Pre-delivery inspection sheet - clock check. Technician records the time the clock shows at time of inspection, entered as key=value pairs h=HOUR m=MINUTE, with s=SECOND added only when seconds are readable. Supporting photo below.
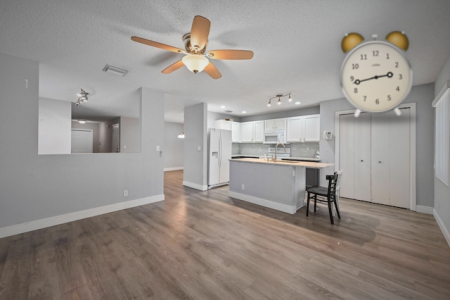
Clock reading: h=2 m=43
